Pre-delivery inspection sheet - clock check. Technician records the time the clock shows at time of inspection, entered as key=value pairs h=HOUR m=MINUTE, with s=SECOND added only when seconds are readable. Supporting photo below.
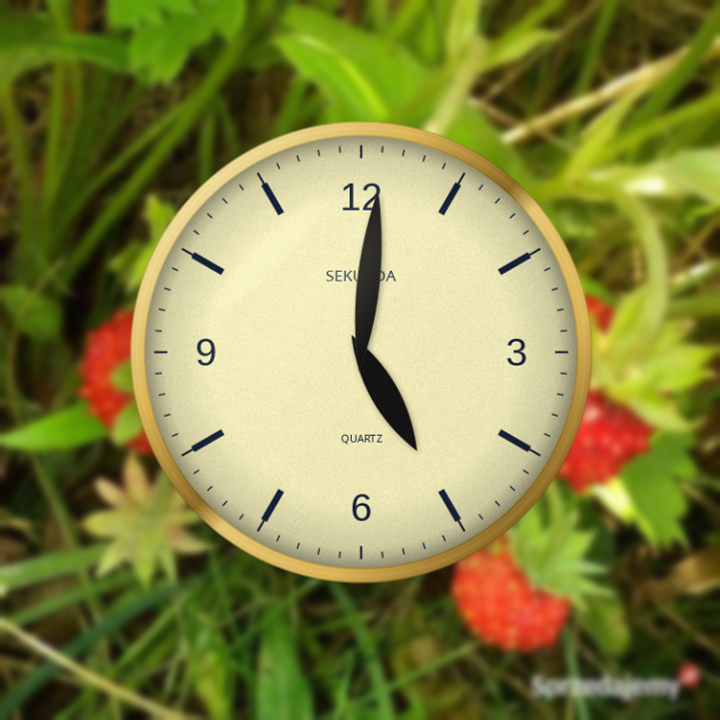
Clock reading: h=5 m=1
